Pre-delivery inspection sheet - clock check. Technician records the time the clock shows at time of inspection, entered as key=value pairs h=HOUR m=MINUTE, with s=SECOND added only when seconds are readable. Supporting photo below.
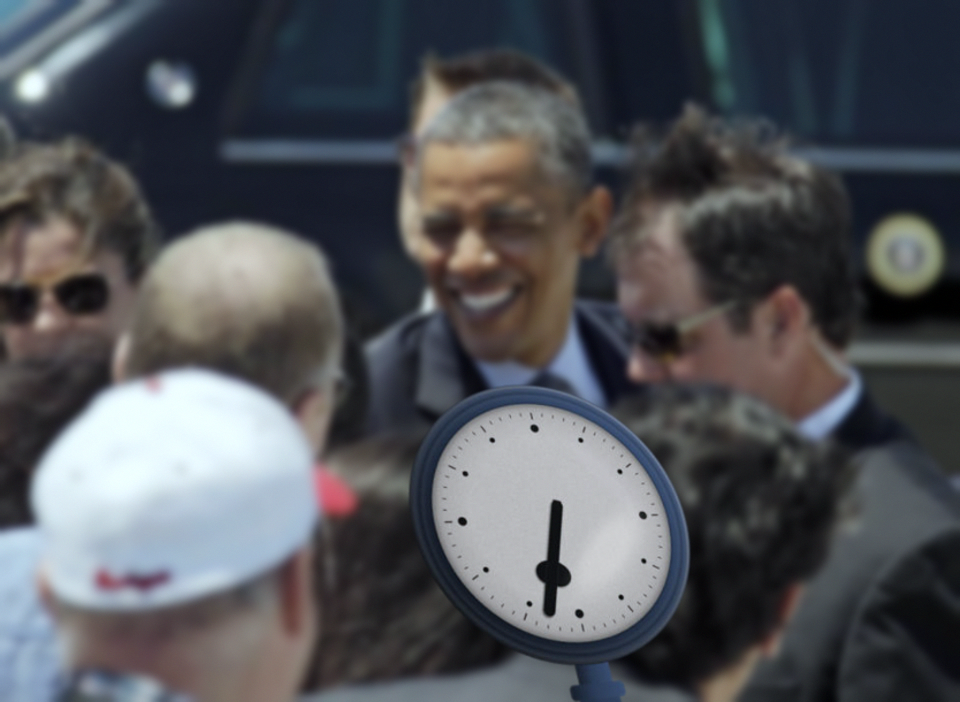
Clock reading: h=6 m=33
